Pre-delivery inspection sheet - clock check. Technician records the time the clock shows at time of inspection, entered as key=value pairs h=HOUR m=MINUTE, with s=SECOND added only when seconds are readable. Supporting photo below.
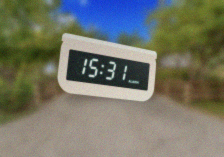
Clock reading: h=15 m=31
